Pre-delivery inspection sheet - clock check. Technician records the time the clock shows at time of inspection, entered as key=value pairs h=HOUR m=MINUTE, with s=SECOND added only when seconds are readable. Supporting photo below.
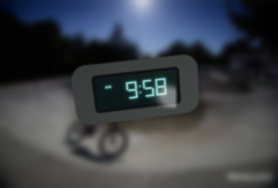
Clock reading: h=9 m=58
